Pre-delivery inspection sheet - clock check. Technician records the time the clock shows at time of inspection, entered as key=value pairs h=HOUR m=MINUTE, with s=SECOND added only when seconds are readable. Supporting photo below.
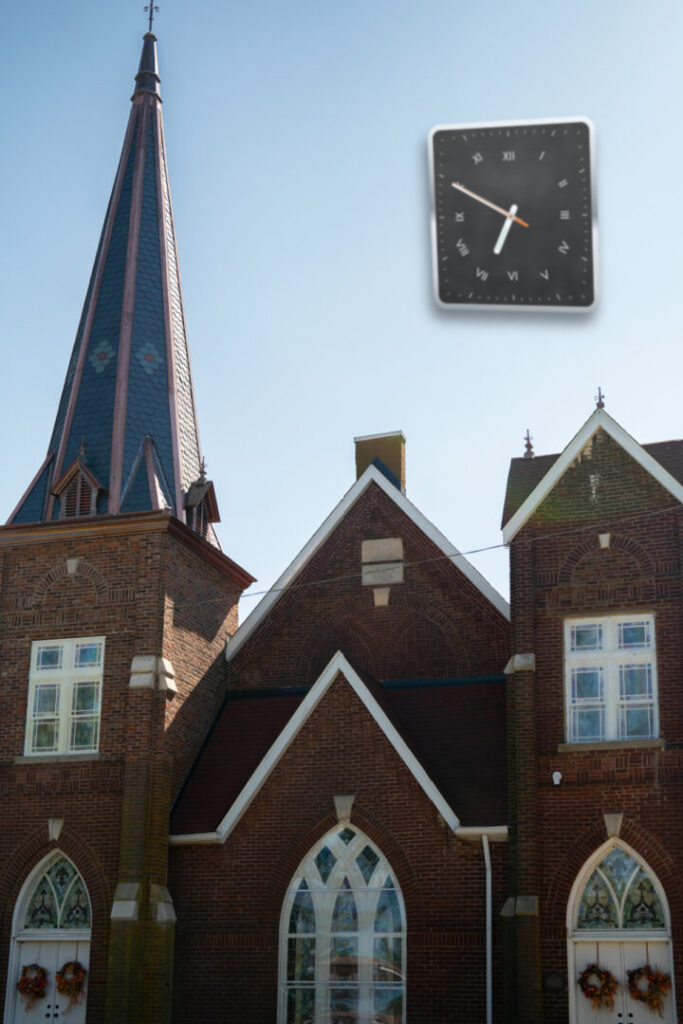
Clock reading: h=6 m=49 s=50
